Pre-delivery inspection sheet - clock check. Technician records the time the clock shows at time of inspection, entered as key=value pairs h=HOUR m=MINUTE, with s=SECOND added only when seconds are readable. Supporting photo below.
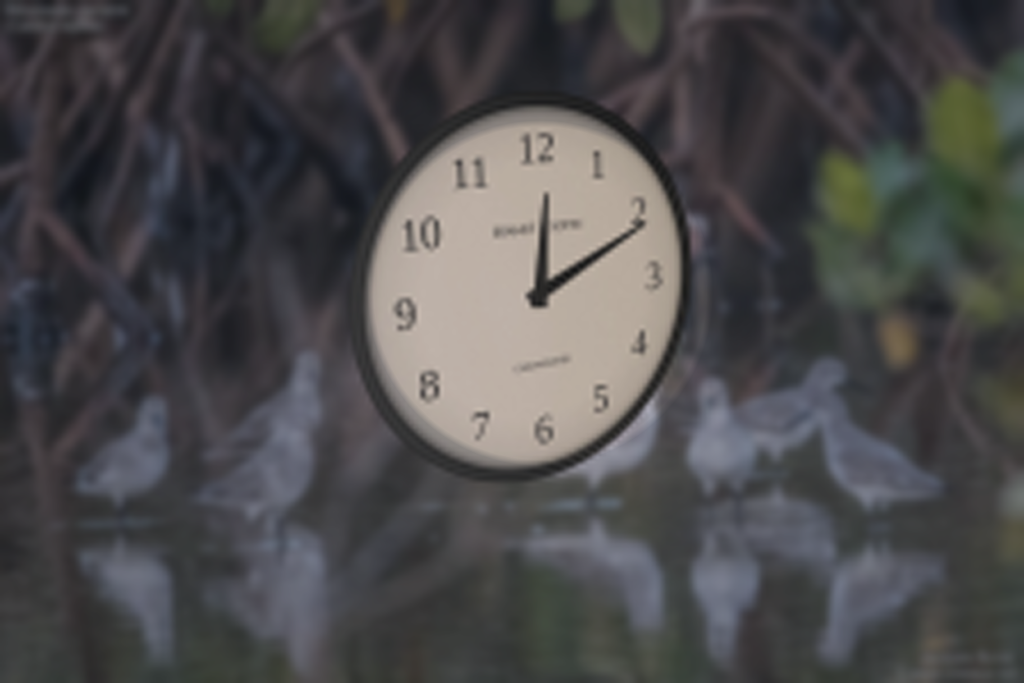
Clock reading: h=12 m=11
